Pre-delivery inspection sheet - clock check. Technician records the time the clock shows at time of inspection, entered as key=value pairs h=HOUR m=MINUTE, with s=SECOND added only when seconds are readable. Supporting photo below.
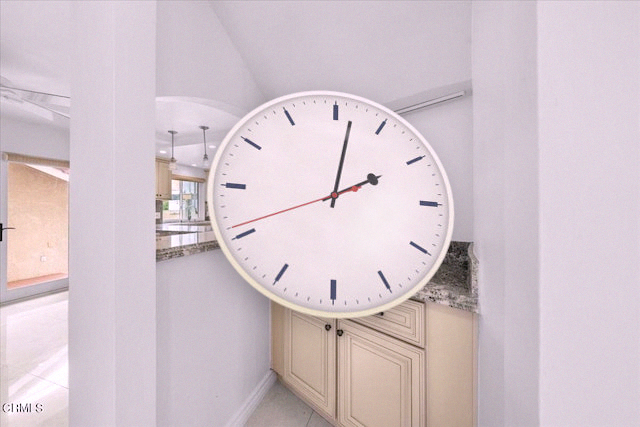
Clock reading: h=2 m=1 s=41
